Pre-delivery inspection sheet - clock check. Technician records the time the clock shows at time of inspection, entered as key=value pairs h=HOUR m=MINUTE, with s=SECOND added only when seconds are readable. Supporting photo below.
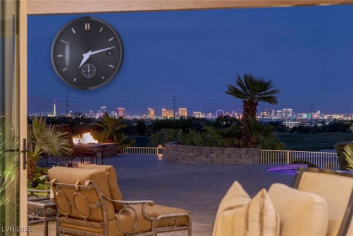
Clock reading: h=7 m=13
